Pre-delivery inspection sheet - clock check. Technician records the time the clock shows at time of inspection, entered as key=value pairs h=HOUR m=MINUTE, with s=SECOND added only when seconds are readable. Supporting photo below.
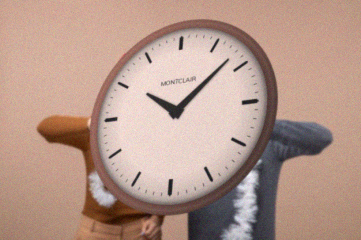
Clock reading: h=10 m=8
